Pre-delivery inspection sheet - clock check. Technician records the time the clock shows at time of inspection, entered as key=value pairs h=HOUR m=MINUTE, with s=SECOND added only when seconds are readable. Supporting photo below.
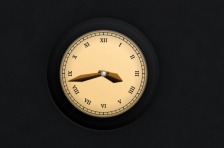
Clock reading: h=3 m=43
